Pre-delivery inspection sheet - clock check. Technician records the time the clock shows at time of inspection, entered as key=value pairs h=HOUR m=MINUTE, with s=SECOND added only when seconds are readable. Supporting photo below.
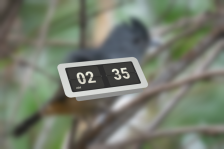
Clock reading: h=2 m=35
